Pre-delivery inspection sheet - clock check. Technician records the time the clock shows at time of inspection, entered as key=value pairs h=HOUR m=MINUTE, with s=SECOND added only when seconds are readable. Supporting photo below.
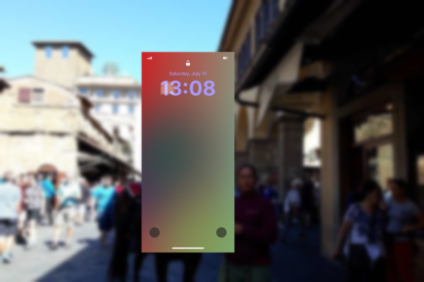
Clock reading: h=13 m=8
